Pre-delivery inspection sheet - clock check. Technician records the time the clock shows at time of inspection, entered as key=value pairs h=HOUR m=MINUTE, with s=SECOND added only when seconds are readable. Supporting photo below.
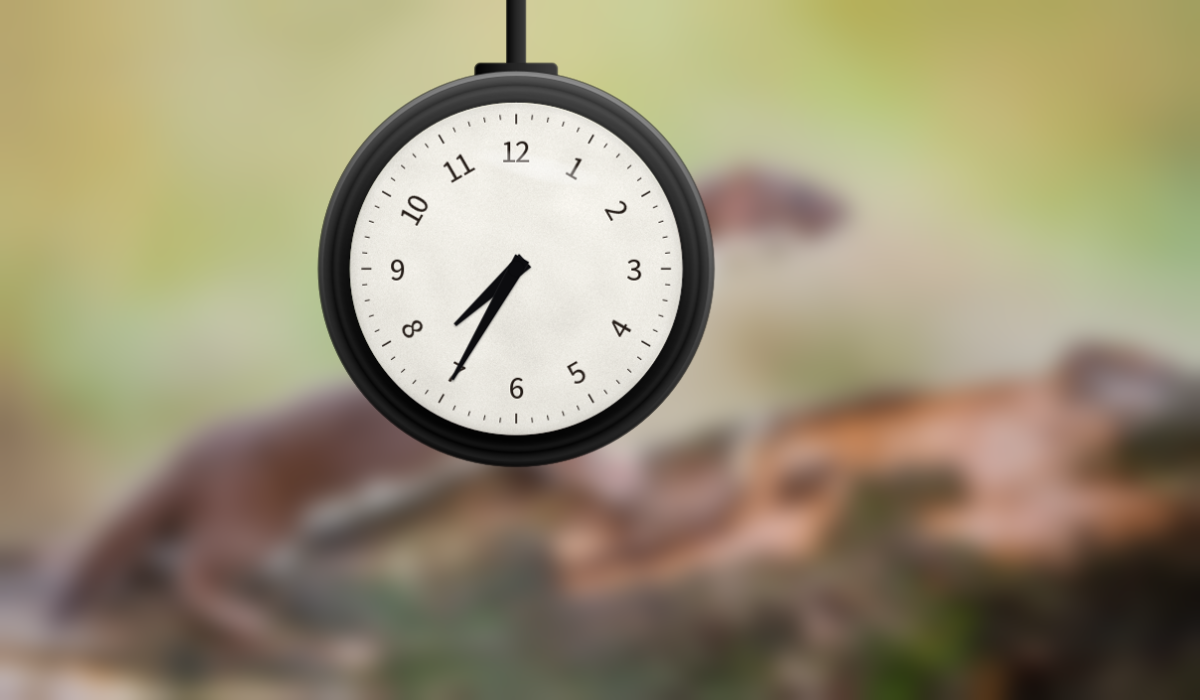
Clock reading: h=7 m=35
